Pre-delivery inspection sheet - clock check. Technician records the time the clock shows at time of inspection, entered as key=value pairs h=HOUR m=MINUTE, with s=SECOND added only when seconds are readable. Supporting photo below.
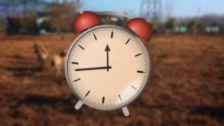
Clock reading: h=11 m=43
